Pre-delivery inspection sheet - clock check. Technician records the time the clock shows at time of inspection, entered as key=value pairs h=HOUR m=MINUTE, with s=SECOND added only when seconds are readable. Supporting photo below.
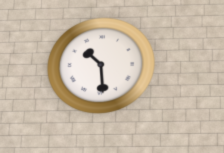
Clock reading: h=10 m=29
